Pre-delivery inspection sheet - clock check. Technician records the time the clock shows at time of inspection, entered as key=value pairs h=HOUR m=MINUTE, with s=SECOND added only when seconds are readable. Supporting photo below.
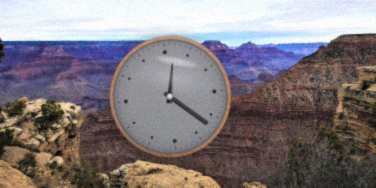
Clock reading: h=12 m=22
